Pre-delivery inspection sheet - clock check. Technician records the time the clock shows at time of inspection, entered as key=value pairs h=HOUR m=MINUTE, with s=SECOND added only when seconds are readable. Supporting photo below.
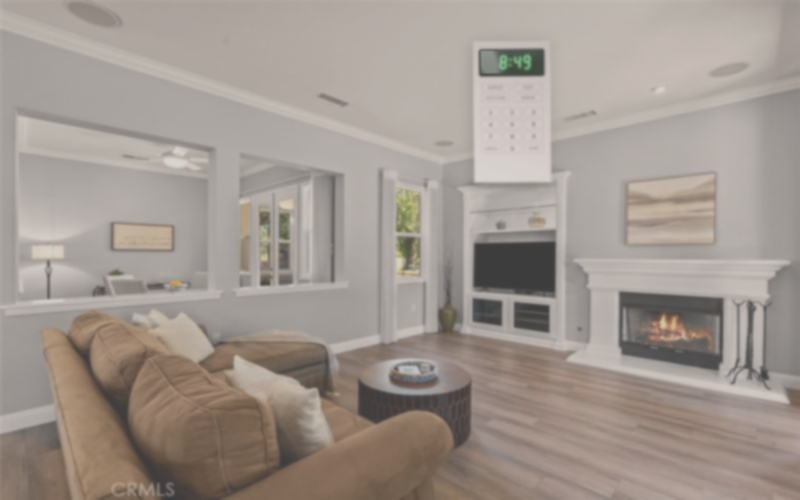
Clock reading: h=8 m=49
